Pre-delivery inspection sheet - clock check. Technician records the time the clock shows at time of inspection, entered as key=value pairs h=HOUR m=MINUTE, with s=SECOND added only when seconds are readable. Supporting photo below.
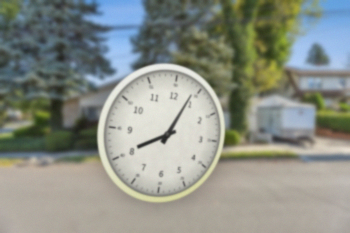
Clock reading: h=8 m=4
